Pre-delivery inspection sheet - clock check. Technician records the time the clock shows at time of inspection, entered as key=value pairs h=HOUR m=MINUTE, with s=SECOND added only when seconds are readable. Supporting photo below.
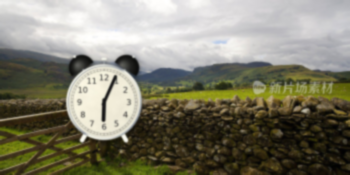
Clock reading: h=6 m=4
